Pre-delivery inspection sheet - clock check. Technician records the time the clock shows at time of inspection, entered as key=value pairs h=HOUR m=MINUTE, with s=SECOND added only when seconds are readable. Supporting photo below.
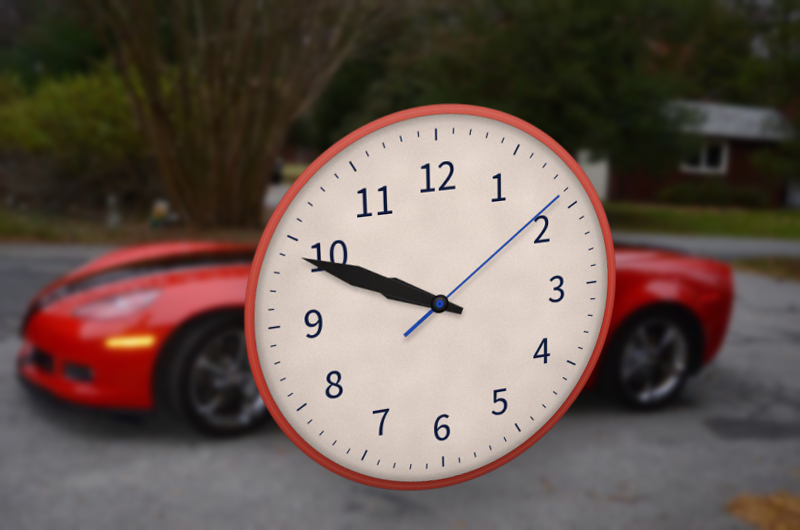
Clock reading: h=9 m=49 s=9
